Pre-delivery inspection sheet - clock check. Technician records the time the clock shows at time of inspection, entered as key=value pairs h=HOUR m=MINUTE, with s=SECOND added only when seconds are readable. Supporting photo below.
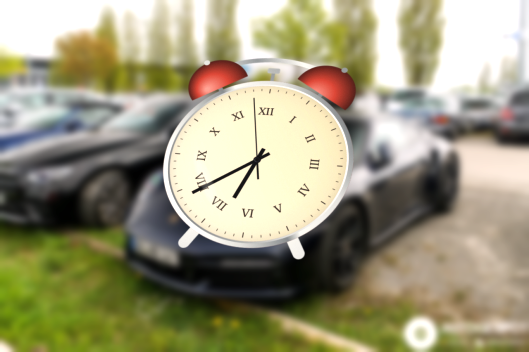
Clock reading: h=6 m=38 s=58
